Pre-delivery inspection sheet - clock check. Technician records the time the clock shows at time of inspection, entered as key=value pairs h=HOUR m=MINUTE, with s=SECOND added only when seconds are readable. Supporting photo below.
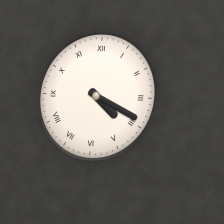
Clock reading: h=4 m=19
